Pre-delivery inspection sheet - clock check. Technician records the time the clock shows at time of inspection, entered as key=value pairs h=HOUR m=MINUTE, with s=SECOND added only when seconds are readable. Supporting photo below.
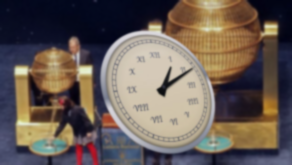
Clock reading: h=1 m=11
